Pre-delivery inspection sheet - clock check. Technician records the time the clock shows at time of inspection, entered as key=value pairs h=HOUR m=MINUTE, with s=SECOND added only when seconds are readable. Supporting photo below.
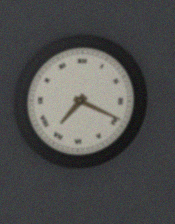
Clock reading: h=7 m=19
